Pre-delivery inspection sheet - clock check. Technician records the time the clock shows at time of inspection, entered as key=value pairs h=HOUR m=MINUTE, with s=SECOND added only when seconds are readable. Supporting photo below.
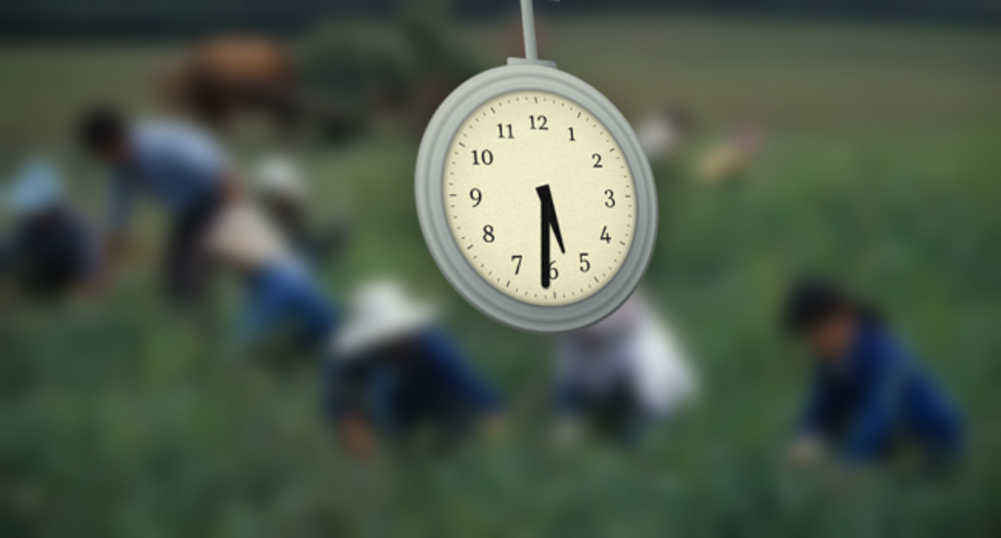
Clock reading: h=5 m=31
